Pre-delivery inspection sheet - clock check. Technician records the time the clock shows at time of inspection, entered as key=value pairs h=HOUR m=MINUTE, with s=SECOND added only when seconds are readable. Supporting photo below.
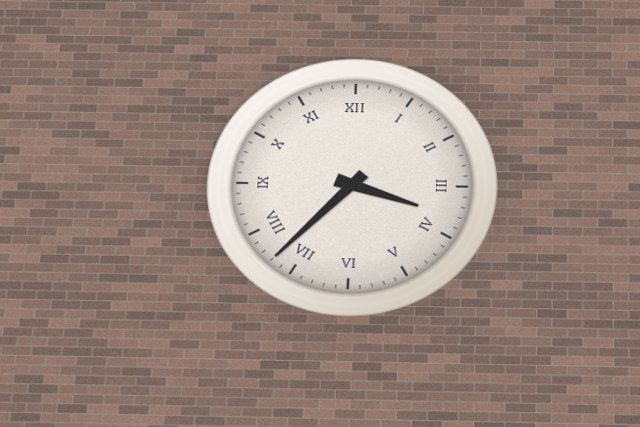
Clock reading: h=3 m=37
